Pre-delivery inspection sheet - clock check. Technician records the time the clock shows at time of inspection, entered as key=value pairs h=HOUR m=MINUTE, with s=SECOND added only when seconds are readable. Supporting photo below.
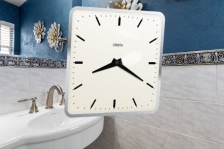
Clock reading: h=8 m=20
